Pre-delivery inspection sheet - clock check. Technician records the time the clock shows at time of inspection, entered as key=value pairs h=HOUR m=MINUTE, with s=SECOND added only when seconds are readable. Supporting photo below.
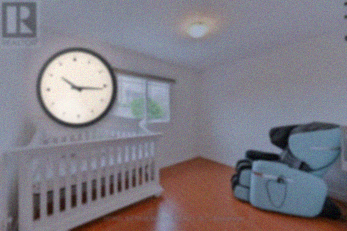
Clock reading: h=10 m=16
